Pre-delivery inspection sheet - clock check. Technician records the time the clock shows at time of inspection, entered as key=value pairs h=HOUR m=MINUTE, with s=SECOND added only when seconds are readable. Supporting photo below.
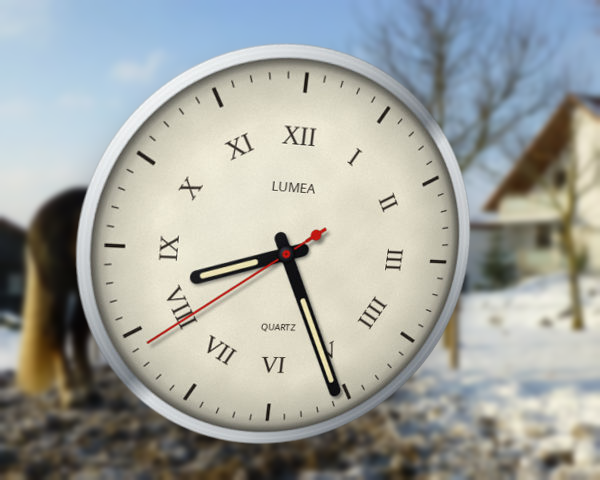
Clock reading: h=8 m=25 s=39
